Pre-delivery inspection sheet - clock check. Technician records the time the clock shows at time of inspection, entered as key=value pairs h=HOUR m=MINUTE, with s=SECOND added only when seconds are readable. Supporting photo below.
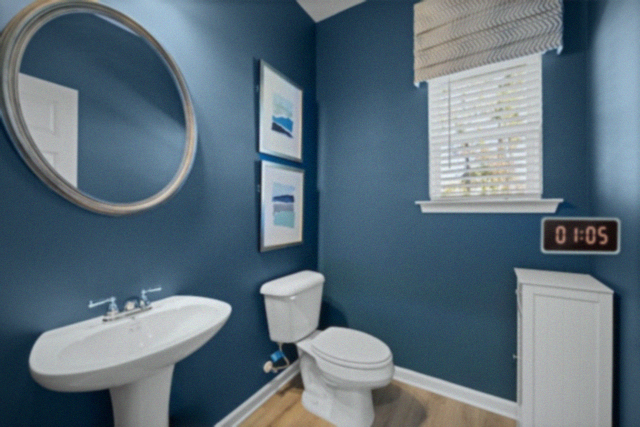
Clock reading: h=1 m=5
